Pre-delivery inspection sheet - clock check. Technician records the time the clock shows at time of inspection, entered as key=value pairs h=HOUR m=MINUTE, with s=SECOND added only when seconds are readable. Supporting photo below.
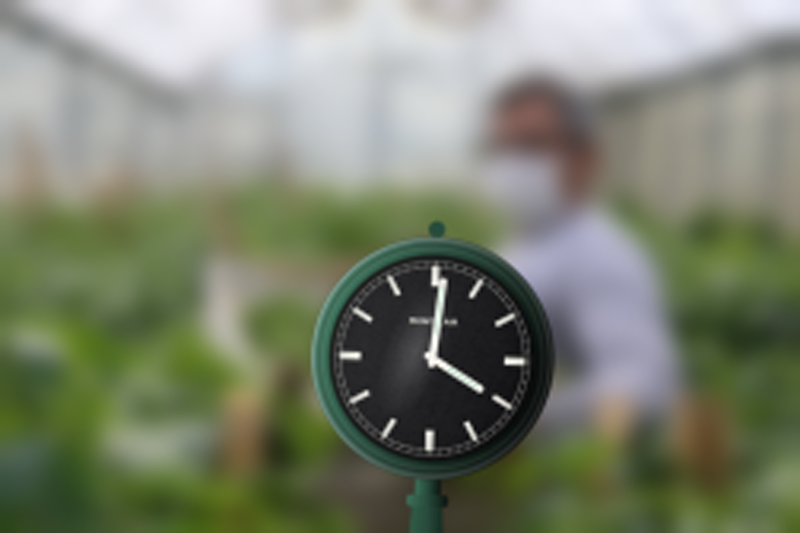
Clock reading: h=4 m=1
